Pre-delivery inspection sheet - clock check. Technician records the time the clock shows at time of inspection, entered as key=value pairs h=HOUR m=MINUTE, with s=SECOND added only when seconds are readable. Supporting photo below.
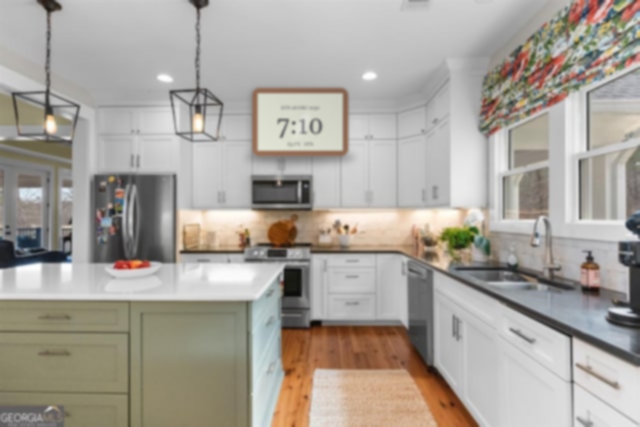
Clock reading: h=7 m=10
